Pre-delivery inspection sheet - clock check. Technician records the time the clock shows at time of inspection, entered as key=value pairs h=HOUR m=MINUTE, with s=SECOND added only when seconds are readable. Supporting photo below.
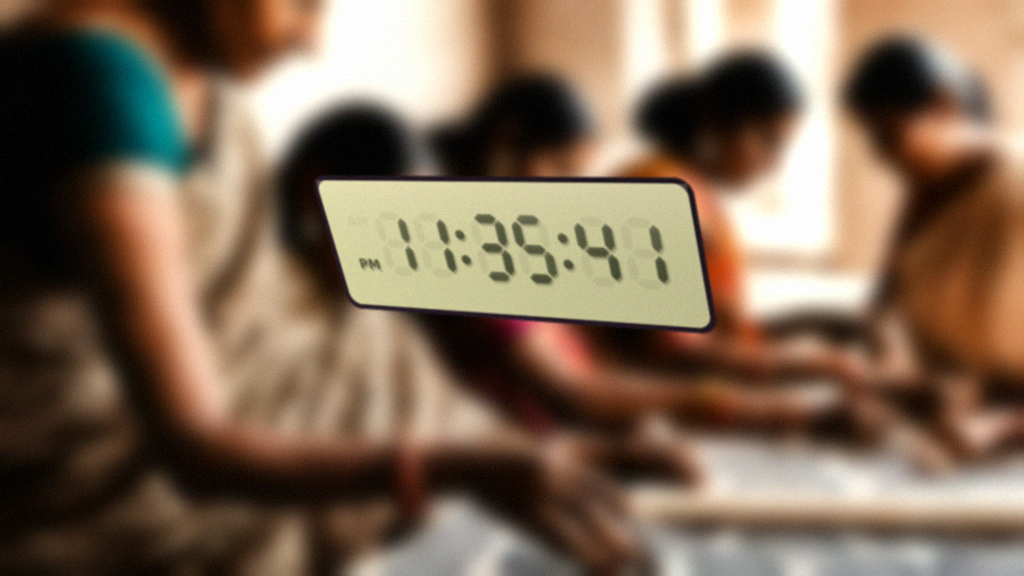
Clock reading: h=11 m=35 s=41
